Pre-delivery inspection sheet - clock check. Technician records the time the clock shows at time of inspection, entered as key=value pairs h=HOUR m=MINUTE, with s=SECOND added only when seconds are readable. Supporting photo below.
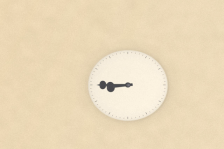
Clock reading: h=8 m=45
